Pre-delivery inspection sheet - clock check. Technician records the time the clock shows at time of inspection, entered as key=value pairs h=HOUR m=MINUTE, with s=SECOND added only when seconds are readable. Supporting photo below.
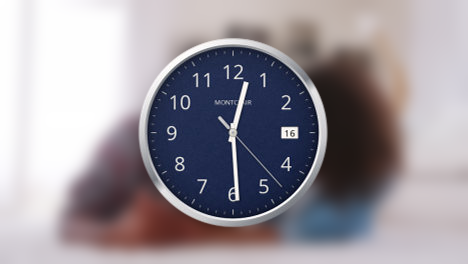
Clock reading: h=12 m=29 s=23
